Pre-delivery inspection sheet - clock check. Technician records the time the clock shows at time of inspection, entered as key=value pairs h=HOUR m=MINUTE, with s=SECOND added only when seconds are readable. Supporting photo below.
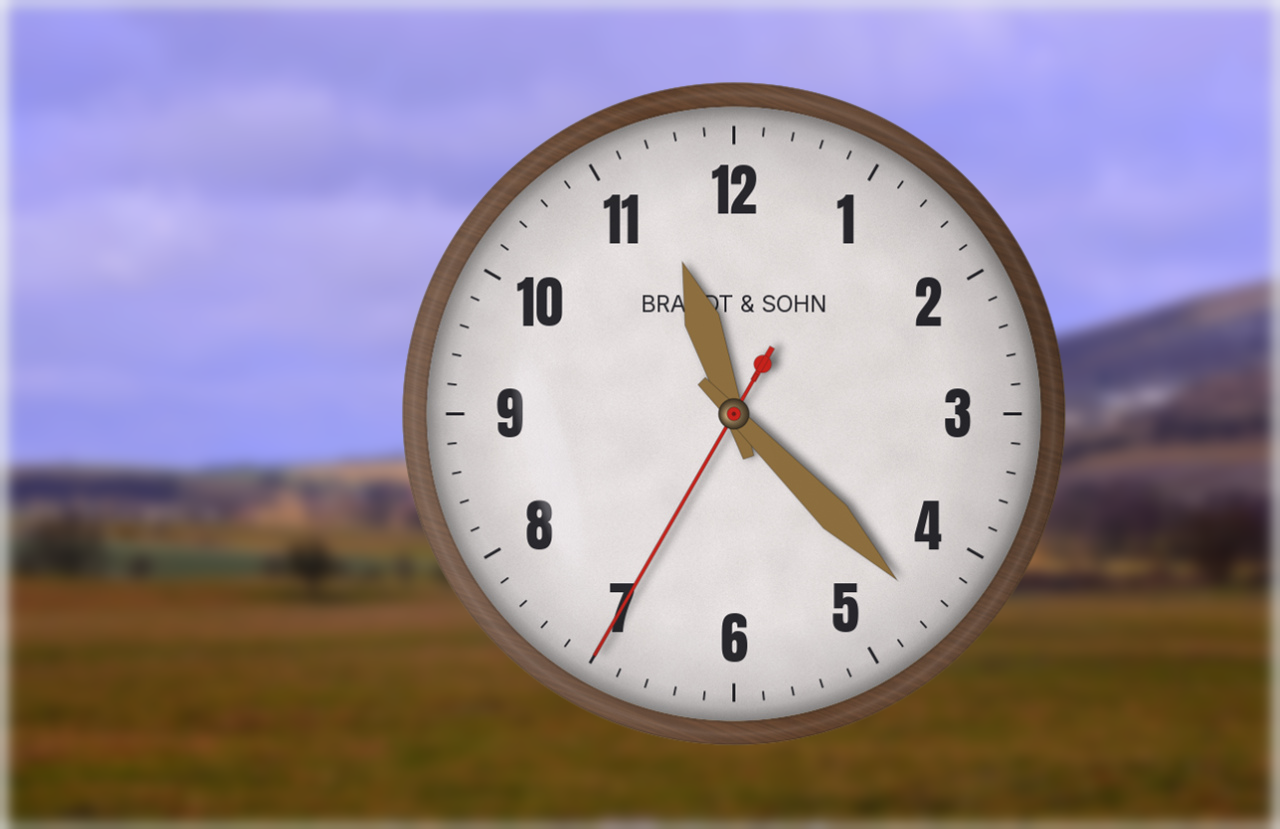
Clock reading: h=11 m=22 s=35
